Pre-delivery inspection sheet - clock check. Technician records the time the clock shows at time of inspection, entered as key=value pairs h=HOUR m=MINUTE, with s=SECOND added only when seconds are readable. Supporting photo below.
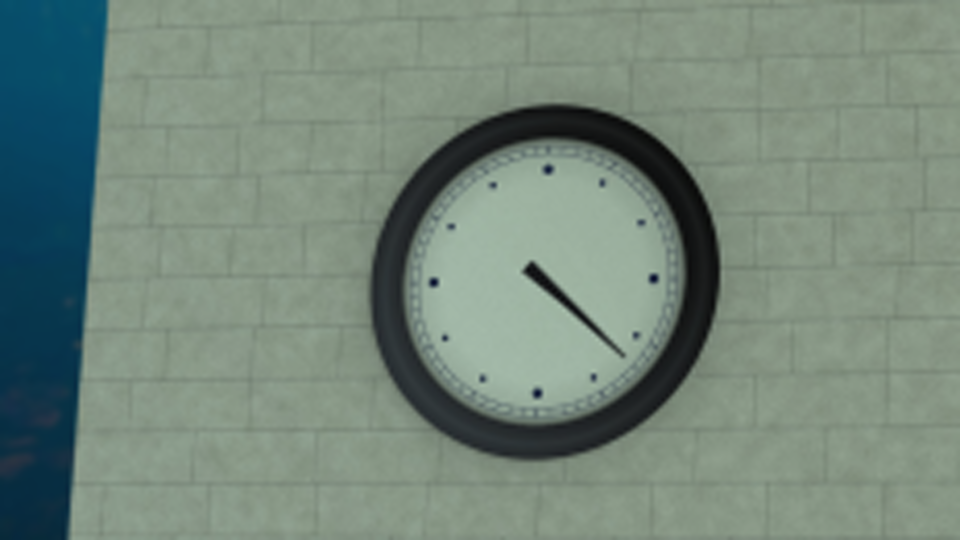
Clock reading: h=4 m=22
